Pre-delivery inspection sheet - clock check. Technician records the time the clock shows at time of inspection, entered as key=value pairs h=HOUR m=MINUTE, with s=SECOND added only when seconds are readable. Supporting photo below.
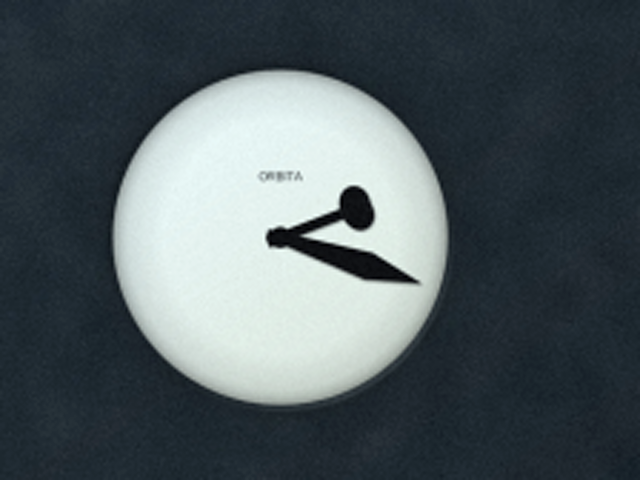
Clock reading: h=2 m=18
